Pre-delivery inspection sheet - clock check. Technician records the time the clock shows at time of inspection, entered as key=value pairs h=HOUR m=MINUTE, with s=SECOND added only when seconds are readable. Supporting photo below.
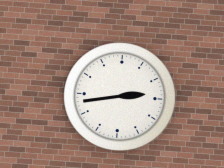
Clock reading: h=2 m=43
